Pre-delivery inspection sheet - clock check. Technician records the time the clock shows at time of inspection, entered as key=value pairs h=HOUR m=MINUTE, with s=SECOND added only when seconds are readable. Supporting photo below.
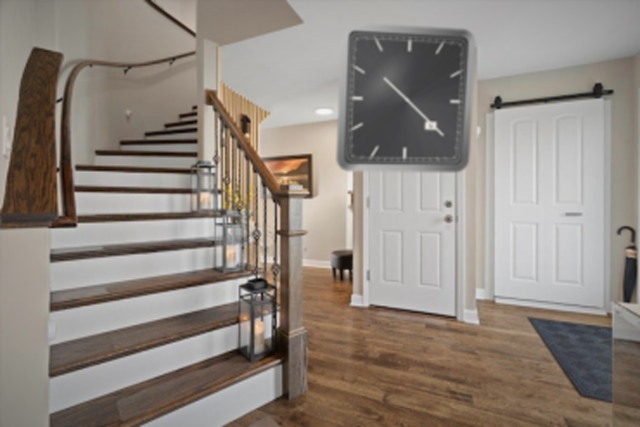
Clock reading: h=10 m=22
